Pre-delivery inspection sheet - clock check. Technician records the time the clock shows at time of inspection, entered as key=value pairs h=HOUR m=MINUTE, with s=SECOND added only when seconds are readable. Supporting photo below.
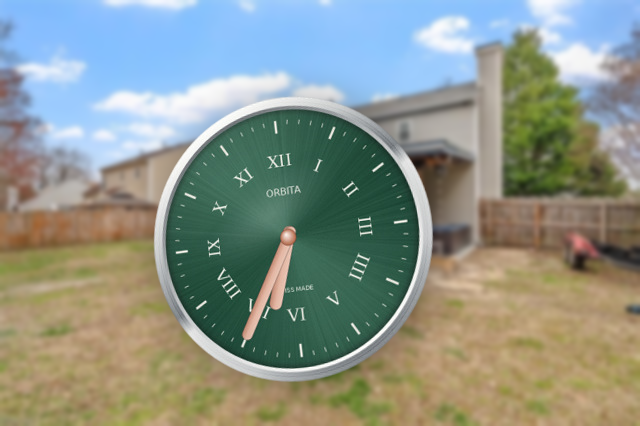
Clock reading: h=6 m=35
